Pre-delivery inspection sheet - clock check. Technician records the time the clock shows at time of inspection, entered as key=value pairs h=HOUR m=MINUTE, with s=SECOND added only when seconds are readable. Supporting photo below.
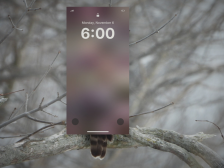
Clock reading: h=6 m=0
